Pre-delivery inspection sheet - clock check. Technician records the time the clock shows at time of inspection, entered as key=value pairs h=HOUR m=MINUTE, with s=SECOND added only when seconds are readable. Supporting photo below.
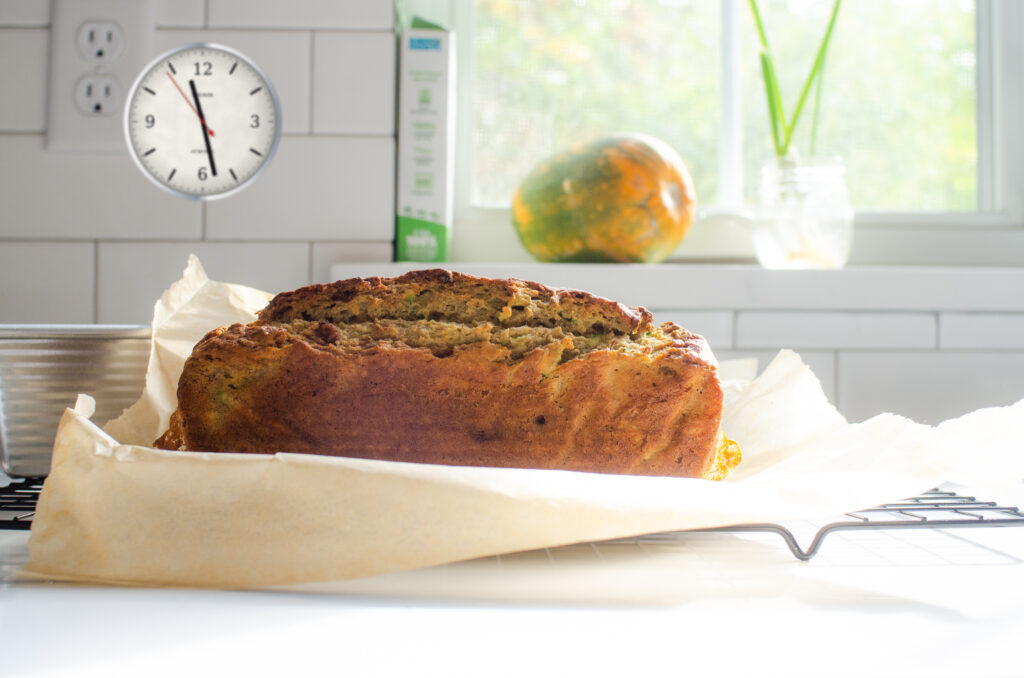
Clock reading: h=11 m=27 s=54
